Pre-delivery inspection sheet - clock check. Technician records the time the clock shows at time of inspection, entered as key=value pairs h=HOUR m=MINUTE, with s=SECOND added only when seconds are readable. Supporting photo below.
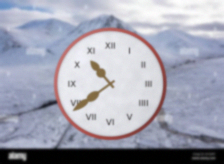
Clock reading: h=10 m=39
